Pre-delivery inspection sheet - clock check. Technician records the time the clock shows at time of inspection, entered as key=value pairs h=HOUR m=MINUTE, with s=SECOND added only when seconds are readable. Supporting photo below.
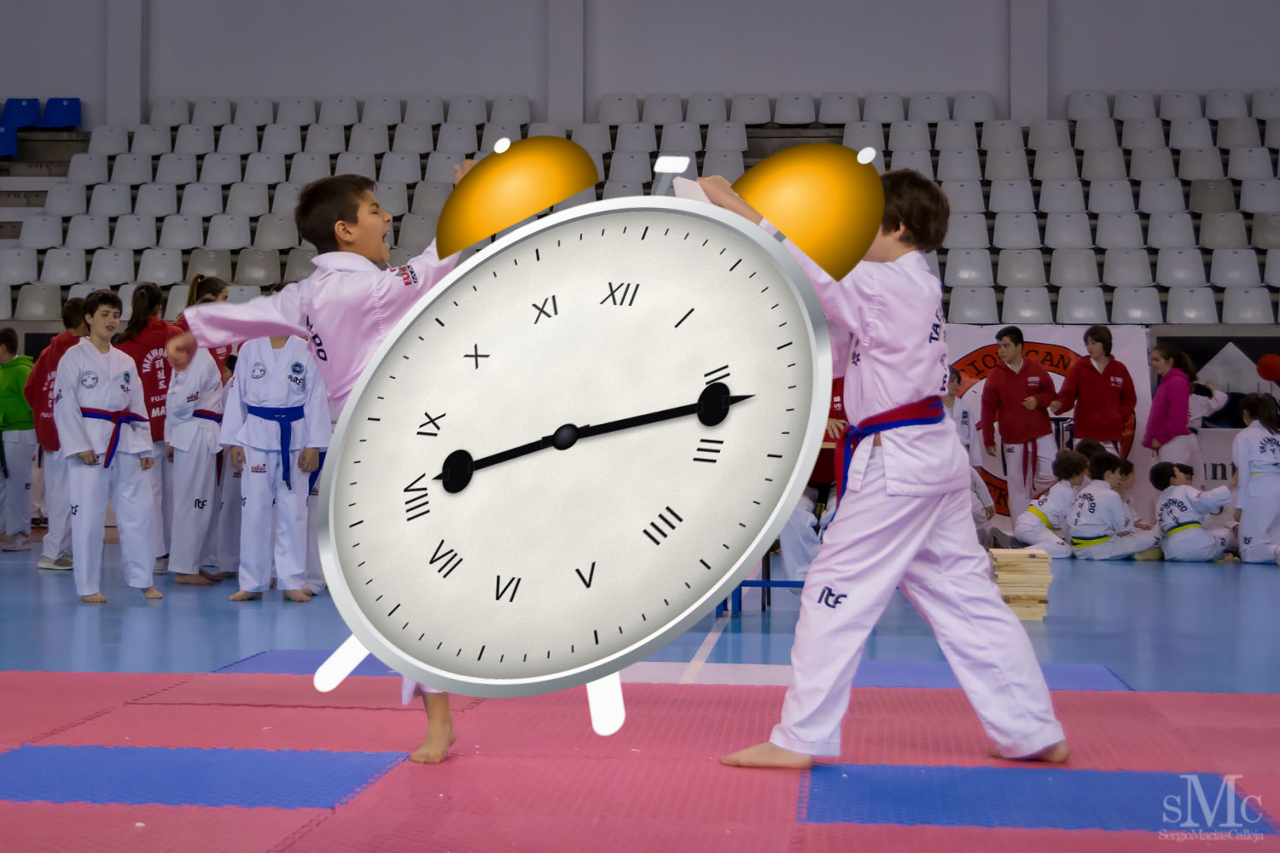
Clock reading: h=8 m=12
